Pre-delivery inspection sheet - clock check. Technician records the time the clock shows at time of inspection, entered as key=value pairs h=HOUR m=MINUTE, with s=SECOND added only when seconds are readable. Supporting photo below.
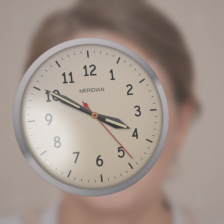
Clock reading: h=3 m=50 s=24
